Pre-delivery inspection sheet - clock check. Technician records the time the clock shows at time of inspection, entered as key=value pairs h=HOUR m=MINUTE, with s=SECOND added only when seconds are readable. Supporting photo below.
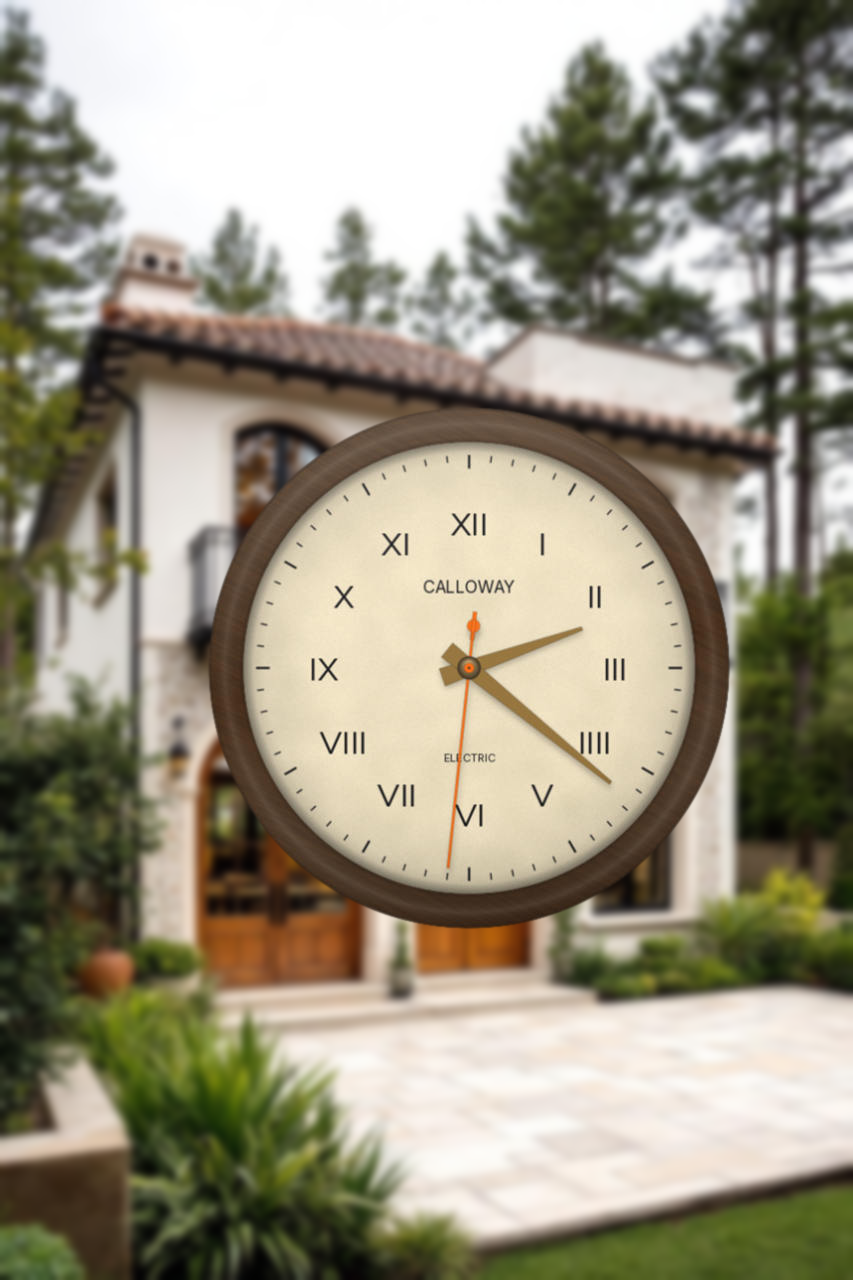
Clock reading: h=2 m=21 s=31
